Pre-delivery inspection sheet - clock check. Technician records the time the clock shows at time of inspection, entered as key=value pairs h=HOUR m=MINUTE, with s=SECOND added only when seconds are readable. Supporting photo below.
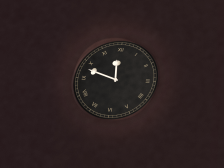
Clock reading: h=11 m=48
